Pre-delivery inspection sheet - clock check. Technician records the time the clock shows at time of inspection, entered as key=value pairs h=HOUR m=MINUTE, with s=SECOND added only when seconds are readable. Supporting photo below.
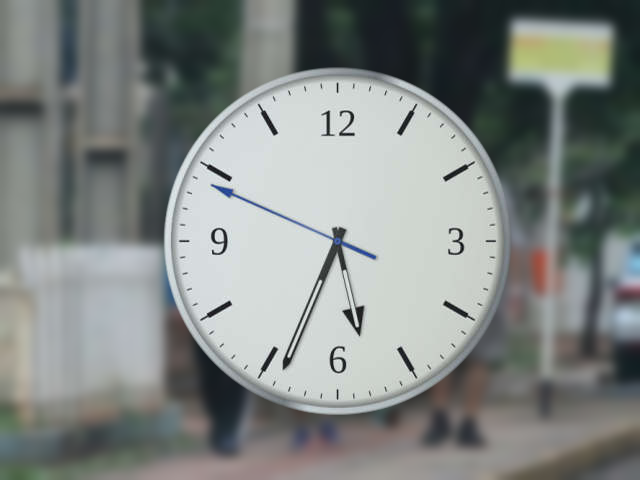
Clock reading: h=5 m=33 s=49
